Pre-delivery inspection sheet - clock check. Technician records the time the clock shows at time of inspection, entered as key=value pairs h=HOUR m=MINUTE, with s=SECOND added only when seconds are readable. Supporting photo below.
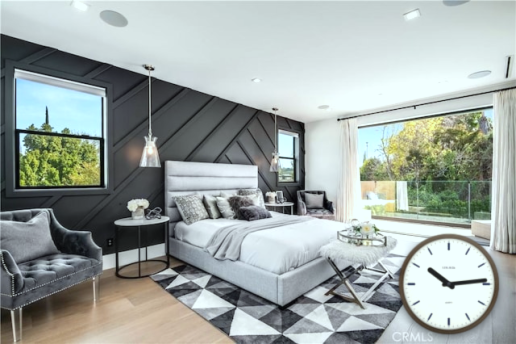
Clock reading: h=10 m=14
